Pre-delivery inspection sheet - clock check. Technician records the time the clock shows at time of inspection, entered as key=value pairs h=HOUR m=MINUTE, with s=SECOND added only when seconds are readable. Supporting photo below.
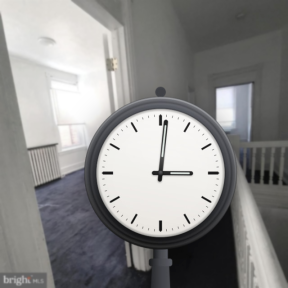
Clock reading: h=3 m=1
